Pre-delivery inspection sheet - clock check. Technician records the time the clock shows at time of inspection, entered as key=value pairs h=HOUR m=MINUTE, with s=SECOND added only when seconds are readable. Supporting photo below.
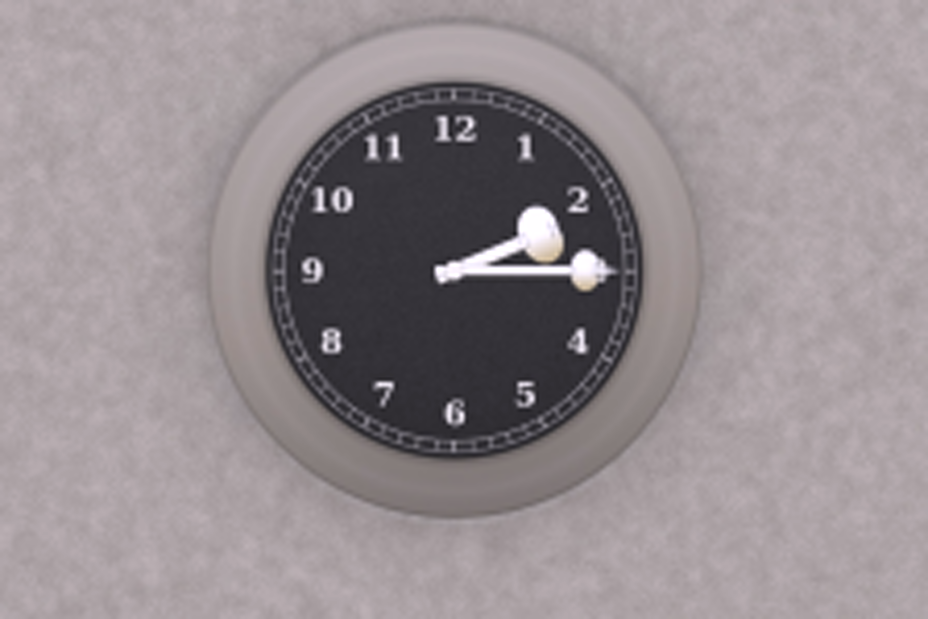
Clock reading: h=2 m=15
